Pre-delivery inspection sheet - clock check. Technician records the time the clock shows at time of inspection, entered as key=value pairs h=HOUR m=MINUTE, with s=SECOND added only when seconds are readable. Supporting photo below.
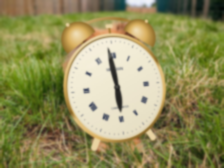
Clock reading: h=5 m=59
